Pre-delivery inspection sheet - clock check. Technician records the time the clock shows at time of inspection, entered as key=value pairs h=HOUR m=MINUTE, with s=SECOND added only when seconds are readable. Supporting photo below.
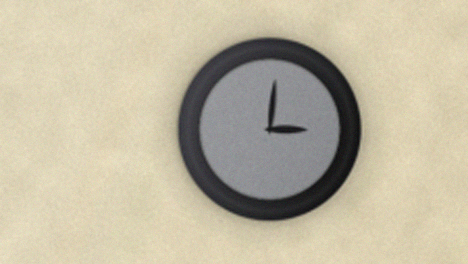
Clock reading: h=3 m=1
